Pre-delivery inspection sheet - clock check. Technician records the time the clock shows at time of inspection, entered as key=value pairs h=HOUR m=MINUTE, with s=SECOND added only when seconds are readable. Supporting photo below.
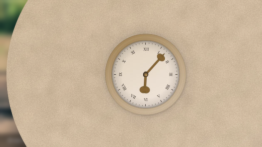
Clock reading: h=6 m=7
